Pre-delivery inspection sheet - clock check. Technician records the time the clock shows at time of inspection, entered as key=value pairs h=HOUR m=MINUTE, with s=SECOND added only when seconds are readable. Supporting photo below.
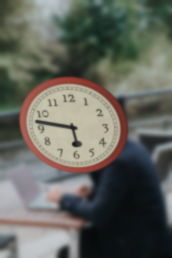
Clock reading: h=5 m=47
